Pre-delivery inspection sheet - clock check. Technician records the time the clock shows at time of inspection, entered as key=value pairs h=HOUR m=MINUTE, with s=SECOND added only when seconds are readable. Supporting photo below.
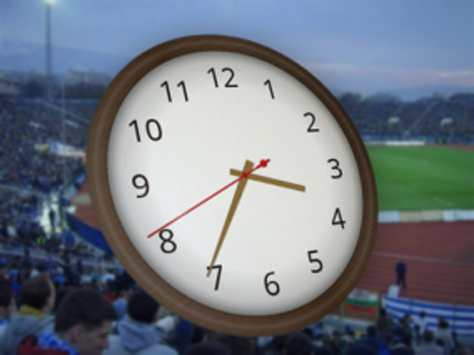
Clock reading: h=3 m=35 s=41
